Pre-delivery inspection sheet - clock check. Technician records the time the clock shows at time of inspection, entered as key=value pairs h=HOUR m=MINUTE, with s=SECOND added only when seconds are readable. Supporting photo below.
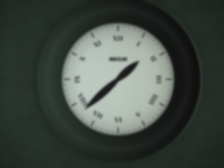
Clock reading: h=1 m=38
